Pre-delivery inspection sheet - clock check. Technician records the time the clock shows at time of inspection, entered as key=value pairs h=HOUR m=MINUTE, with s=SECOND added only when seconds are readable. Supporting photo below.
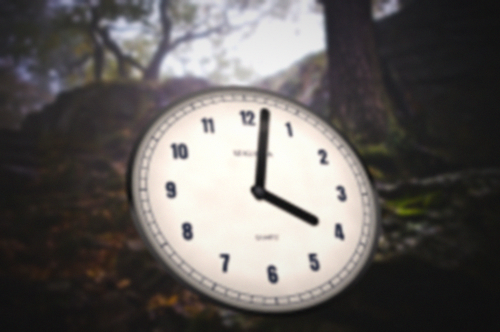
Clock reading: h=4 m=2
